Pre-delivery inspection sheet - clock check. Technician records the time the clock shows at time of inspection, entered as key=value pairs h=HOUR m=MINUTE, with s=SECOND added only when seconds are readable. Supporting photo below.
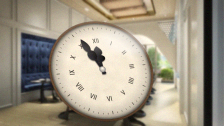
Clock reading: h=11 m=56
